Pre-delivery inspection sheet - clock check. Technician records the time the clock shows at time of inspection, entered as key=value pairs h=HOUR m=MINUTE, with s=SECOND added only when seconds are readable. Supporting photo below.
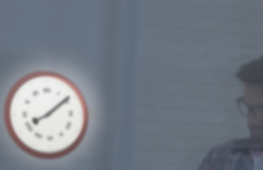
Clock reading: h=8 m=9
